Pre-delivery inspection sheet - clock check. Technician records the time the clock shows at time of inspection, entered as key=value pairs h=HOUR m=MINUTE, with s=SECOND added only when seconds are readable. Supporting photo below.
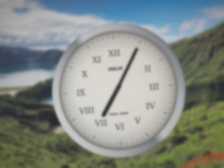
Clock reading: h=7 m=5
